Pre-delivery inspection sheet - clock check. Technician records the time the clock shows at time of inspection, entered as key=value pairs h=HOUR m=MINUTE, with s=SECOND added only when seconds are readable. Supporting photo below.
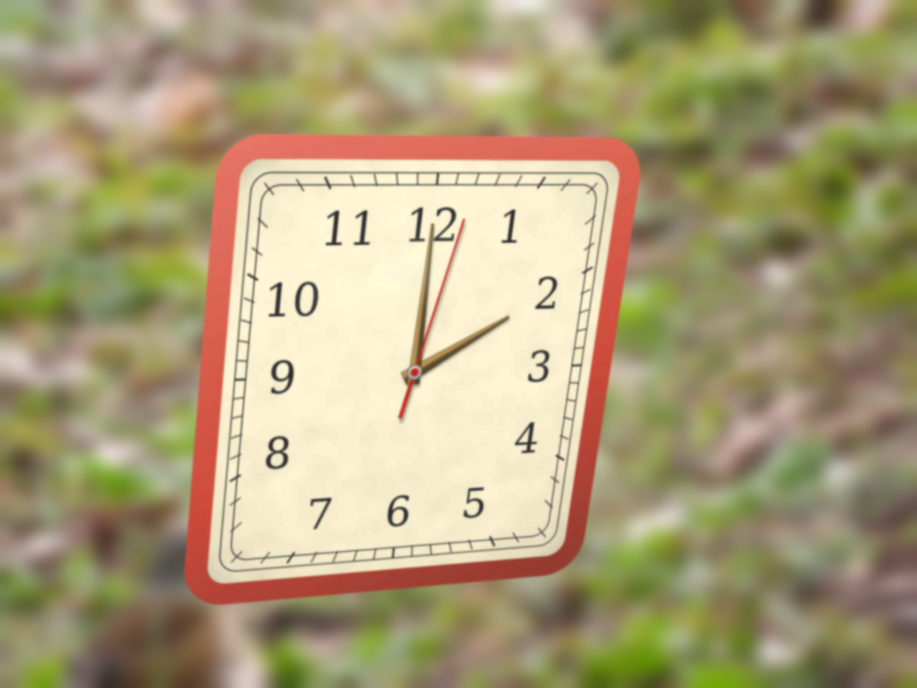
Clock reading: h=2 m=0 s=2
